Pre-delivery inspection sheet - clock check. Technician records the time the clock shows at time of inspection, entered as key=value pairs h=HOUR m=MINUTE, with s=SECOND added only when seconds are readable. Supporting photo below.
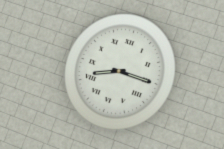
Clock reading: h=8 m=15
